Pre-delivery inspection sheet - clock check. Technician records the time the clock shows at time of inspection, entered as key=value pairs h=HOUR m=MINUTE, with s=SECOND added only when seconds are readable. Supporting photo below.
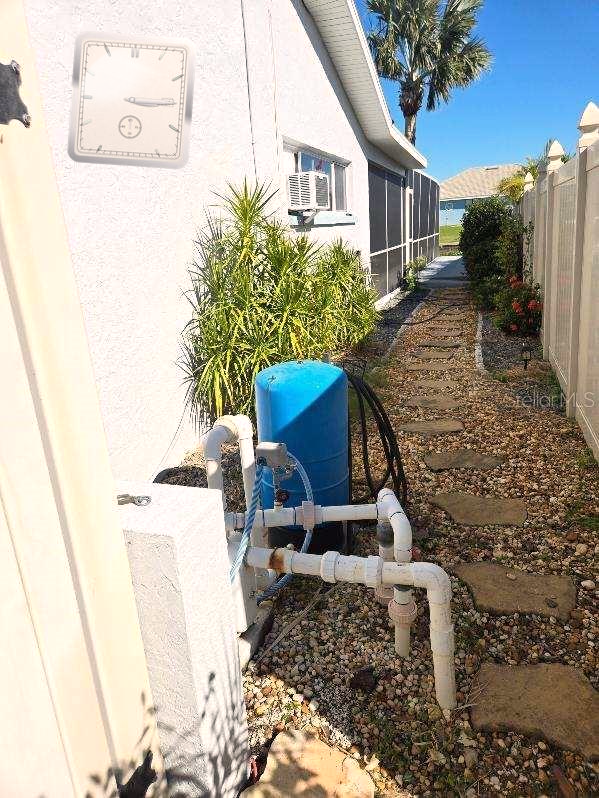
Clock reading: h=3 m=15
